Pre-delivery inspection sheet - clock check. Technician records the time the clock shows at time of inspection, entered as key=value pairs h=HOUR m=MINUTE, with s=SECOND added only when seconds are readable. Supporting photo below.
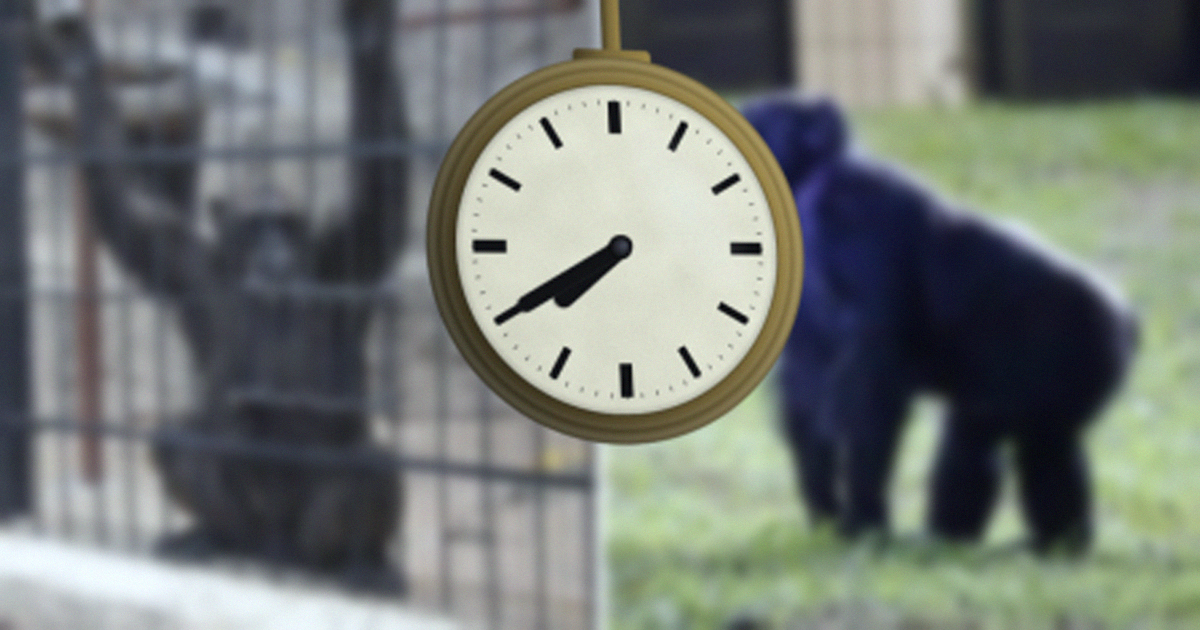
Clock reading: h=7 m=40
